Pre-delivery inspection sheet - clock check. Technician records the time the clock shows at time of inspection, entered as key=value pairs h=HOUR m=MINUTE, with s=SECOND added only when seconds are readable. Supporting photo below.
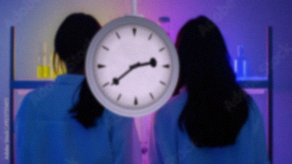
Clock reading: h=2 m=39
